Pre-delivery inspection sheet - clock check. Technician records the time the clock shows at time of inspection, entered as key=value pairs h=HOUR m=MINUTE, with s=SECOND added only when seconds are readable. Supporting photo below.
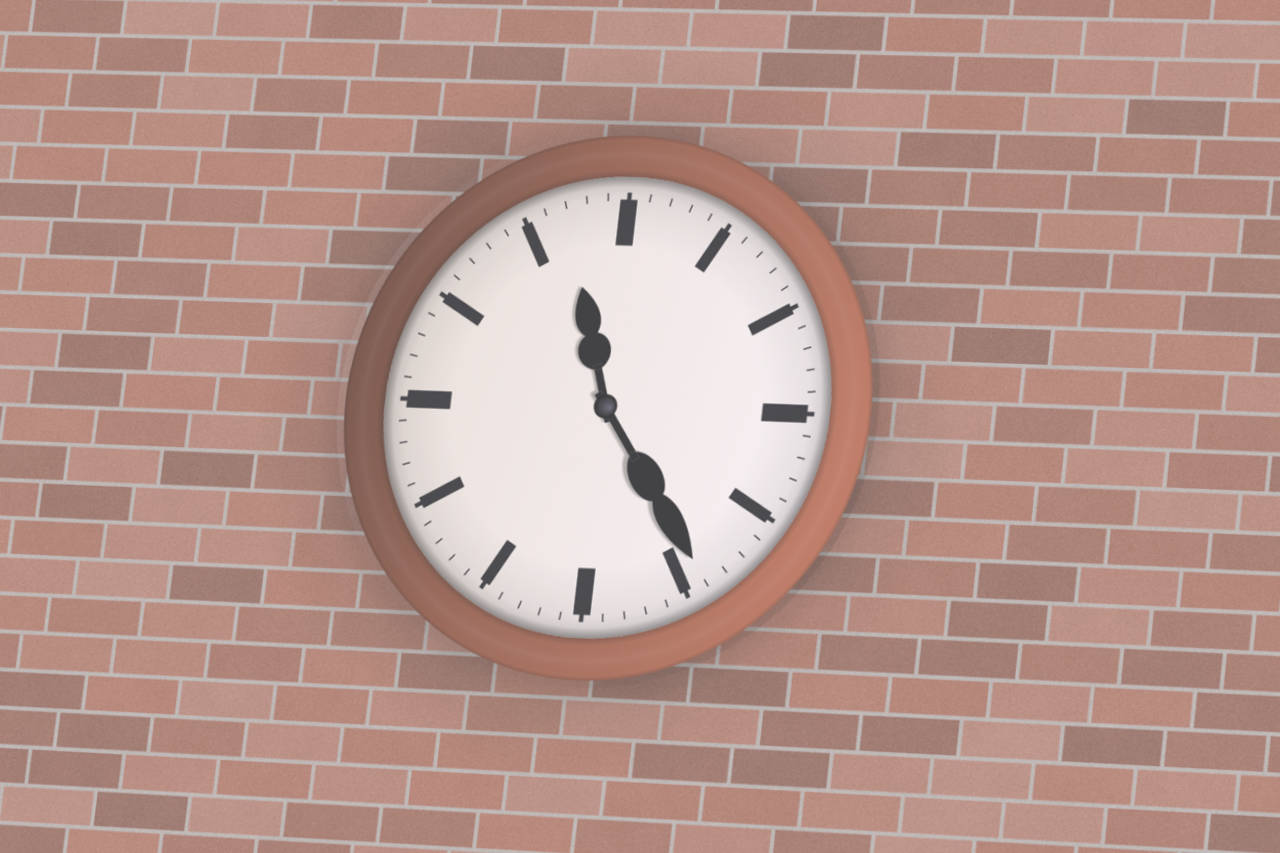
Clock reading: h=11 m=24
